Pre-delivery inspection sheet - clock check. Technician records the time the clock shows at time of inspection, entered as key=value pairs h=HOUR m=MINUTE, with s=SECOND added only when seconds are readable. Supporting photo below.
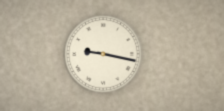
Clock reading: h=9 m=17
